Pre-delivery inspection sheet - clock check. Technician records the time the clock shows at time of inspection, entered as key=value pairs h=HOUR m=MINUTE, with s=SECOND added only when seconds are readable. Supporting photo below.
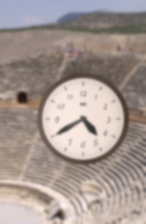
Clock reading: h=4 m=40
